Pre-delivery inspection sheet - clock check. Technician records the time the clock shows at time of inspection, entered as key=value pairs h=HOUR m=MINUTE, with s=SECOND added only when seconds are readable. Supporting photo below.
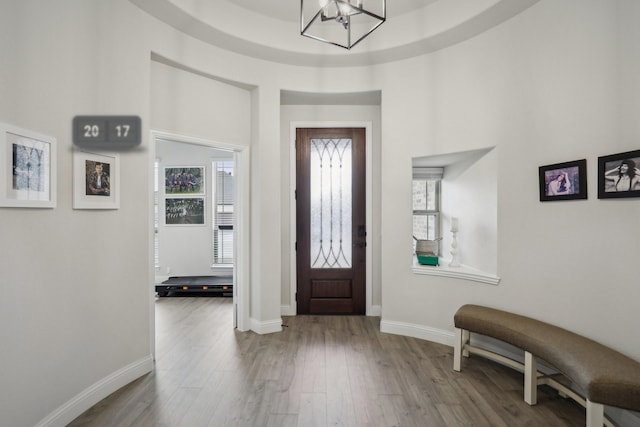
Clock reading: h=20 m=17
